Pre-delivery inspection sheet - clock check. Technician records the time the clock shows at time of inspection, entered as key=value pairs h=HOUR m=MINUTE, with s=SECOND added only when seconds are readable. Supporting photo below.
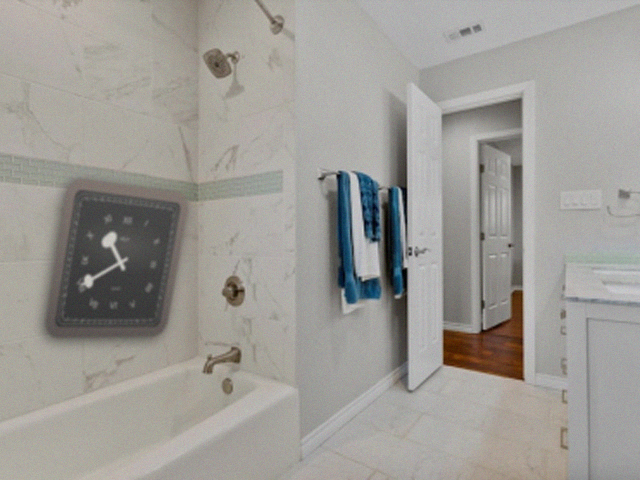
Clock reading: h=10 m=40
